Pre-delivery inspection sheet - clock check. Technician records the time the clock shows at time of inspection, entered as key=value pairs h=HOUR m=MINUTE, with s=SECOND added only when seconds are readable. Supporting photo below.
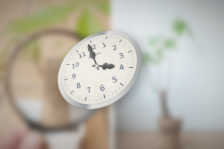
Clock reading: h=3 m=59
